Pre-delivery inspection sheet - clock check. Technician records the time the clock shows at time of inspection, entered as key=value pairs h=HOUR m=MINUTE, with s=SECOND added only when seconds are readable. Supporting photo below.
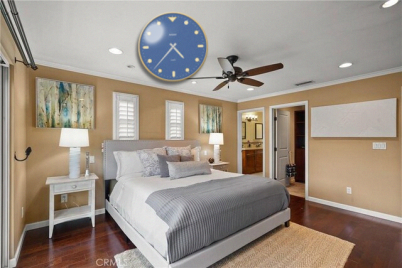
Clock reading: h=4 m=37
